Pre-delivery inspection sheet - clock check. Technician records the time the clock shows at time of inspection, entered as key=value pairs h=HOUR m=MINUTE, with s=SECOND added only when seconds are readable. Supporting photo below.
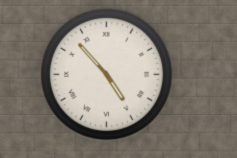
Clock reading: h=4 m=53
